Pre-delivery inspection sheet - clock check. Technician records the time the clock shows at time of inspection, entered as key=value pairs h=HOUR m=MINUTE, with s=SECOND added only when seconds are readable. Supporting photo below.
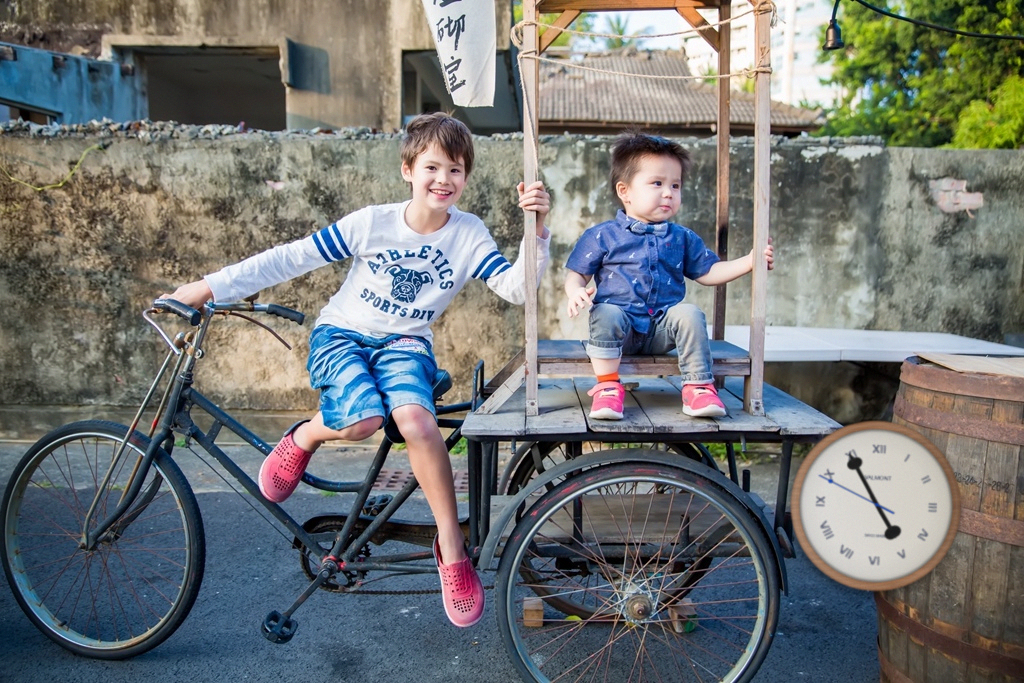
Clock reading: h=4 m=54 s=49
